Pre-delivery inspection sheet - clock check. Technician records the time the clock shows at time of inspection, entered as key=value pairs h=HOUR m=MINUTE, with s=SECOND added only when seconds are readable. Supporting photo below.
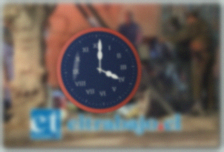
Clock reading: h=4 m=1
